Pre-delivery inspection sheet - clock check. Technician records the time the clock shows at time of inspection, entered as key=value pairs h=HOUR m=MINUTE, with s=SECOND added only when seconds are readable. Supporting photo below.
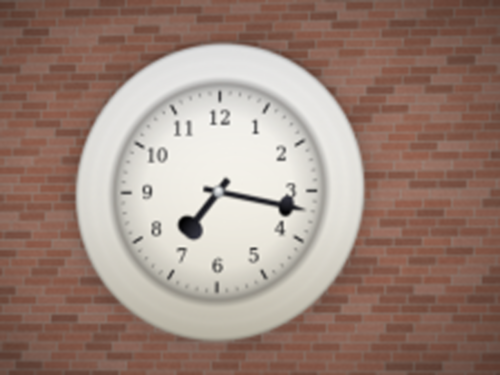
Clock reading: h=7 m=17
